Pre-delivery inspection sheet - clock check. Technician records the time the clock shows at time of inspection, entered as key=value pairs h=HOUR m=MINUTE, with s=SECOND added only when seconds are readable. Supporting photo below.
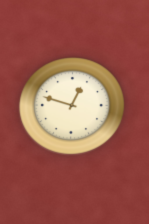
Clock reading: h=12 m=48
